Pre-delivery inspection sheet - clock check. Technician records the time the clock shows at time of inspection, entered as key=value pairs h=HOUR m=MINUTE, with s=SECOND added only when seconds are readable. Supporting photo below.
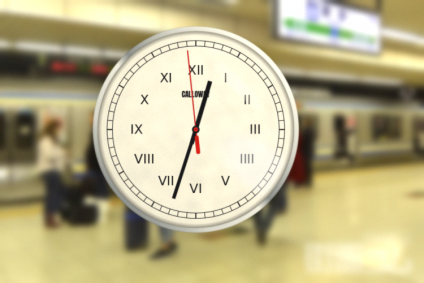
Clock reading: h=12 m=32 s=59
